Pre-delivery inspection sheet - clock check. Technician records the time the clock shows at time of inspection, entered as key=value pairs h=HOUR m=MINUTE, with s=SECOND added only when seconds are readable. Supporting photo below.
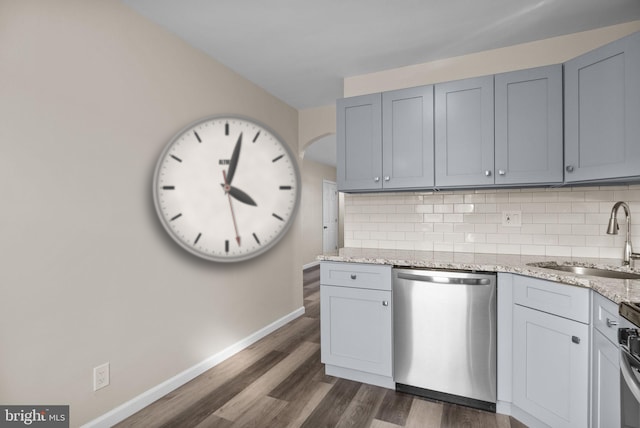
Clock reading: h=4 m=2 s=28
